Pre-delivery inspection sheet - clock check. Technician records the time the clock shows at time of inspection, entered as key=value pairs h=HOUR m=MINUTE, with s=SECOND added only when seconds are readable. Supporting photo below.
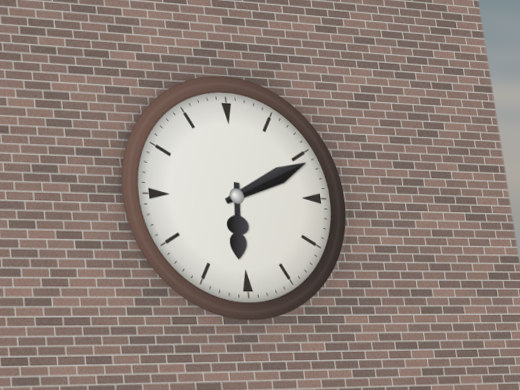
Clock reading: h=6 m=11
